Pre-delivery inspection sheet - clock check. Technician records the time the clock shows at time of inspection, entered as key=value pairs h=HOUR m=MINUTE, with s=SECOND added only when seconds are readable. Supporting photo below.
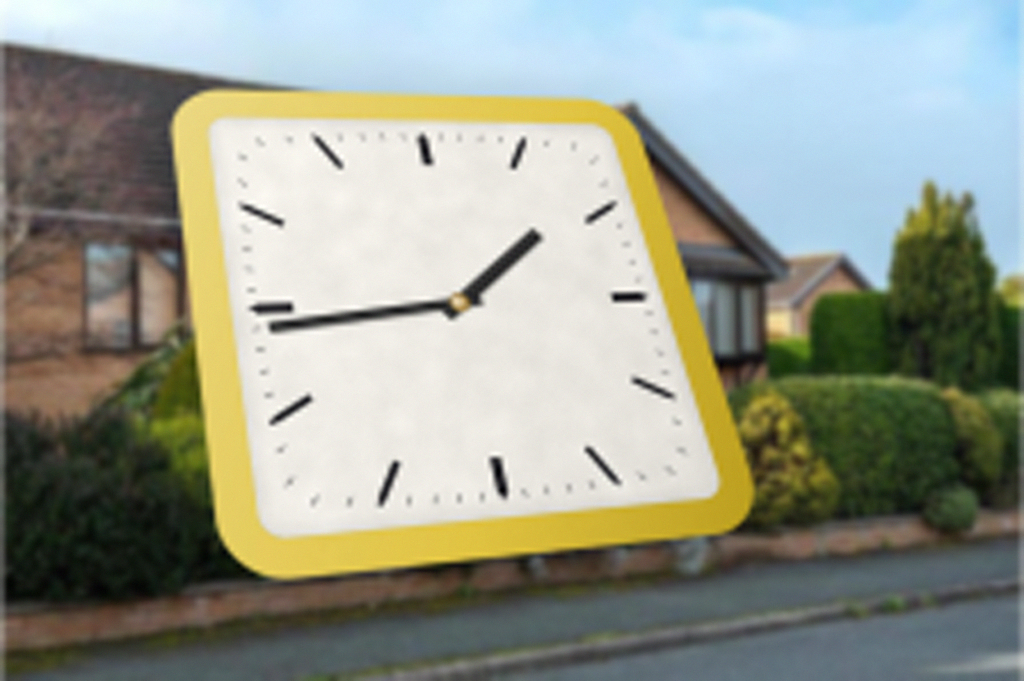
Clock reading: h=1 m=44
